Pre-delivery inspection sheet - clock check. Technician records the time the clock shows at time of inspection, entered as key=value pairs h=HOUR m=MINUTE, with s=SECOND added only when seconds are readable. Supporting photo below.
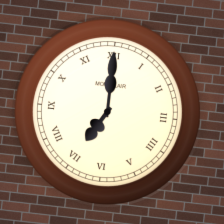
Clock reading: h=7 m=0
